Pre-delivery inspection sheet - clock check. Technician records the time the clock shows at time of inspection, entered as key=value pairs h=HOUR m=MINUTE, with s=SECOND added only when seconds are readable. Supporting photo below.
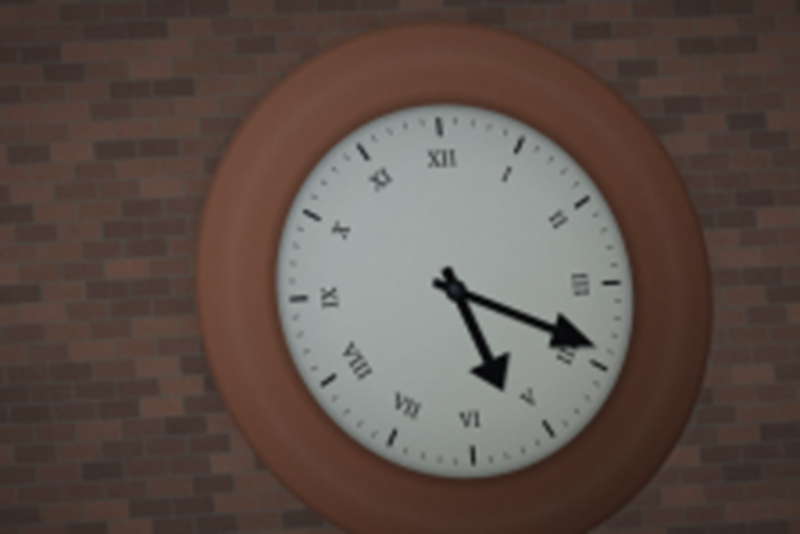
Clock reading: h=5 m=19
